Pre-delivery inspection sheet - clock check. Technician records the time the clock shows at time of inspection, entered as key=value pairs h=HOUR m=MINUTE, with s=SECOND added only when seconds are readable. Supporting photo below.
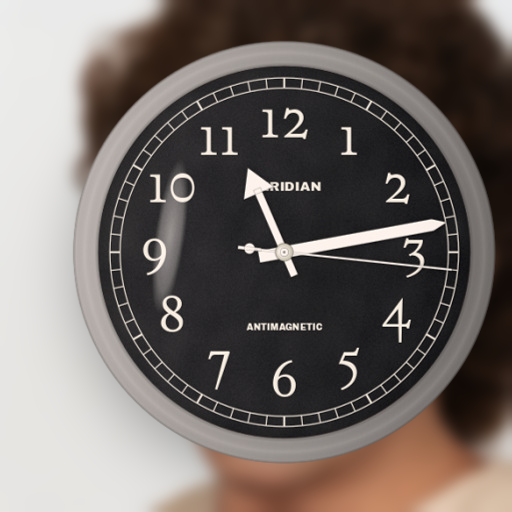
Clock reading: h=11 m=13 s=16
